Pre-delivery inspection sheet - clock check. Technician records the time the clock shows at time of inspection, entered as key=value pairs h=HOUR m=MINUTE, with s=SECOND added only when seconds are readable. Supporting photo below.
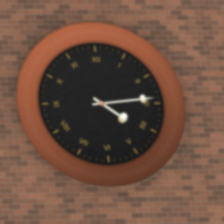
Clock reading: h=4 m=14
